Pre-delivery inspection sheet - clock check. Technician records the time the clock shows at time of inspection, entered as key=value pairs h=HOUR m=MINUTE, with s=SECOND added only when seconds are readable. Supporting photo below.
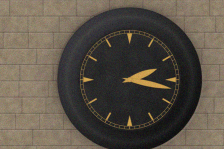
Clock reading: h=2 m=17
